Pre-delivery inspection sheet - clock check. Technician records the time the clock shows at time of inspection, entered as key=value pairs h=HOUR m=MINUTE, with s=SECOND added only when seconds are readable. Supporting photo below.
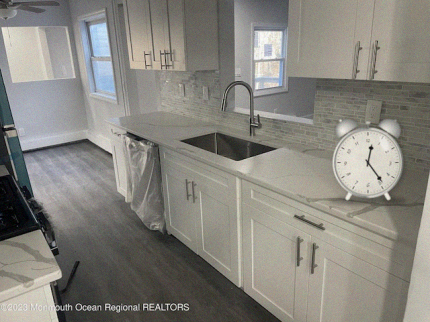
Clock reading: h=12 m=24
